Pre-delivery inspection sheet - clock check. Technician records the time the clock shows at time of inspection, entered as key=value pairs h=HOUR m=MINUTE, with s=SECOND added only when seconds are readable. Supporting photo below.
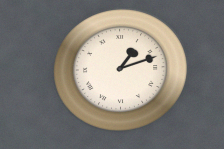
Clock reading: h=1 m=12
